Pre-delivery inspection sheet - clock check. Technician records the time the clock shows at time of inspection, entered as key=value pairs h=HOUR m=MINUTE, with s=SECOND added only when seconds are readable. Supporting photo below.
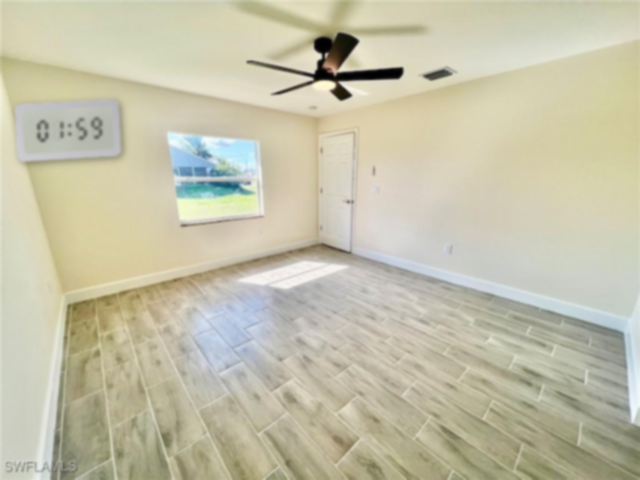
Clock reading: h=1 m=59
